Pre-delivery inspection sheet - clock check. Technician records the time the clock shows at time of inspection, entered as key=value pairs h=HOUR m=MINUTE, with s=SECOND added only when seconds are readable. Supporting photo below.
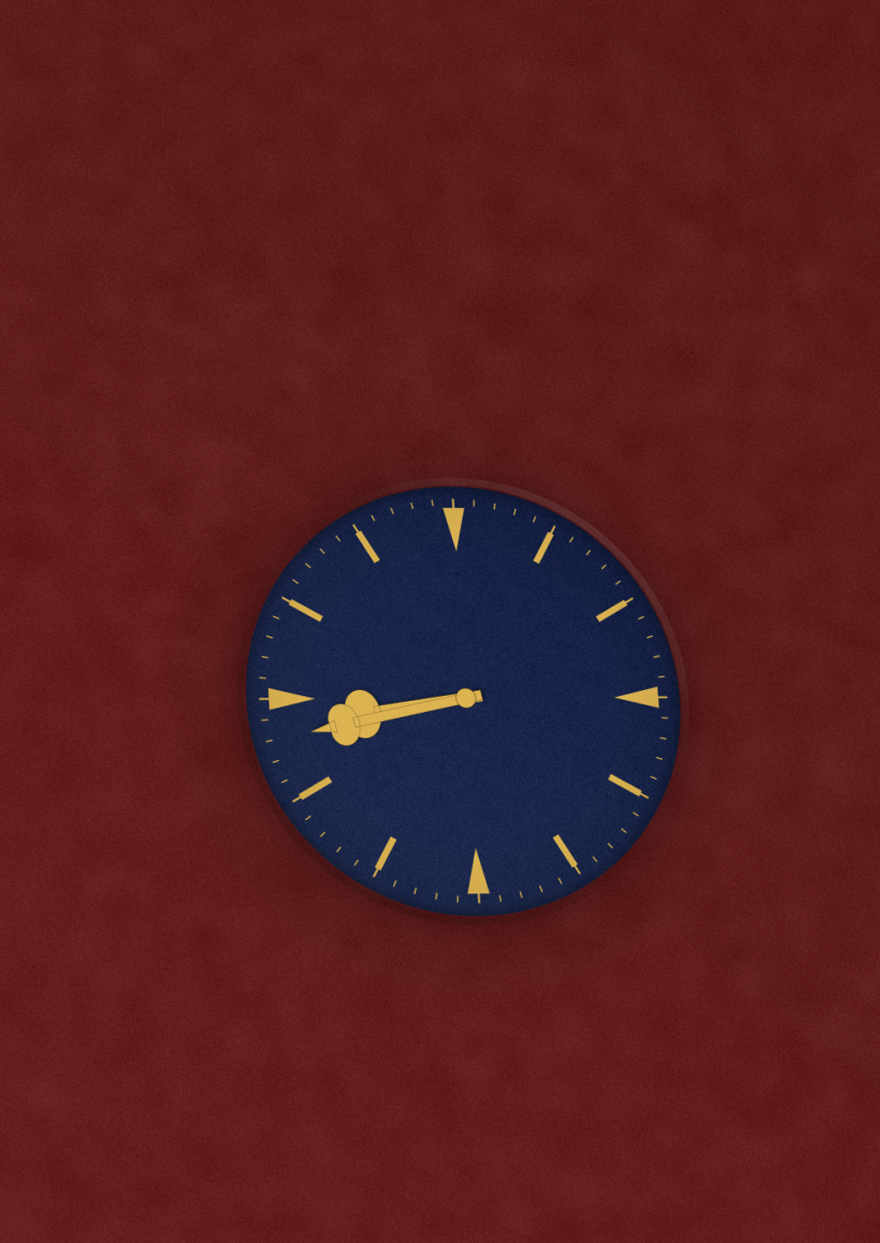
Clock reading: h=8 m=43
